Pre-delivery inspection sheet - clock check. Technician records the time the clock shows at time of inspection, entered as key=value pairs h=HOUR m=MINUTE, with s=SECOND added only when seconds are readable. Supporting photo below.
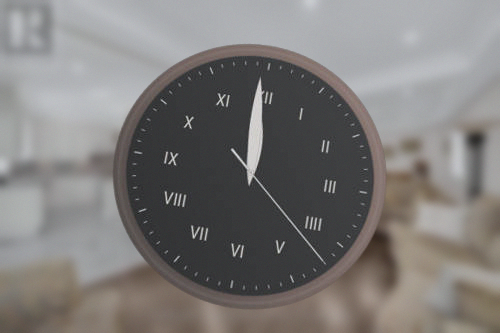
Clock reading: h=11 m=59 s=22
